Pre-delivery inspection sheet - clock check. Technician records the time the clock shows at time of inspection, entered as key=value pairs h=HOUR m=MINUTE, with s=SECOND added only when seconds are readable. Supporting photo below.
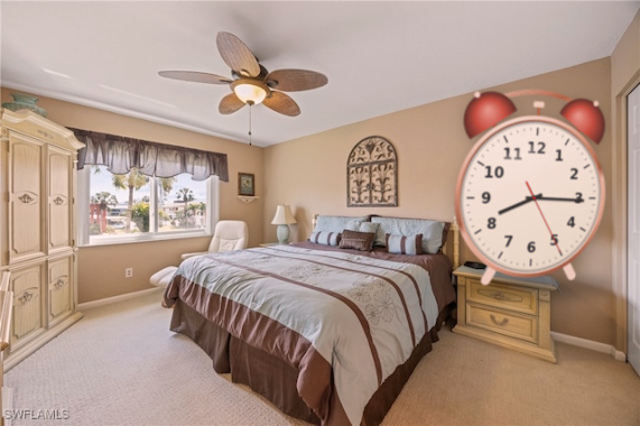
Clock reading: h=8 m=15 s=25
